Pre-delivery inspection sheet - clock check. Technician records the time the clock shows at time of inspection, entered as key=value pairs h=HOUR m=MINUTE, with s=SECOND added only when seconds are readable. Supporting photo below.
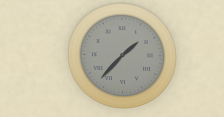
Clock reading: h=1 m=37
